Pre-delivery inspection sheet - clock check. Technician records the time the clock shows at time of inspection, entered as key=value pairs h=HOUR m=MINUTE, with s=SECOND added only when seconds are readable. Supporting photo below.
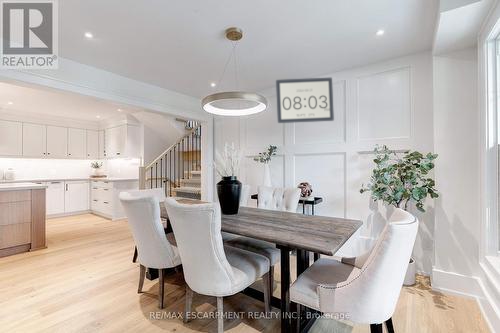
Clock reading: h=8 m=3
